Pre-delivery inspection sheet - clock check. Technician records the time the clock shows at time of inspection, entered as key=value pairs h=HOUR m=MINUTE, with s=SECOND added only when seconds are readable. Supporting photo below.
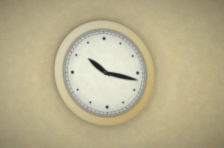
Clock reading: h=10 m=17
